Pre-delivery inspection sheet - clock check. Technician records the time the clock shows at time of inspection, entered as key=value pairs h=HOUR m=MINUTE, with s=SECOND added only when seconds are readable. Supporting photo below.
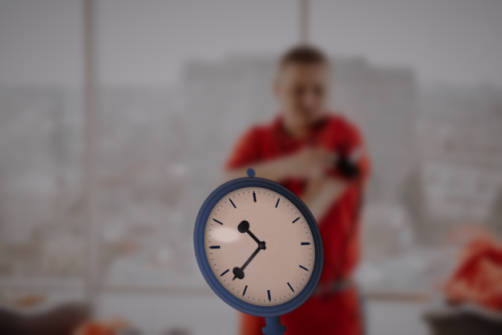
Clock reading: h=10 m=38
